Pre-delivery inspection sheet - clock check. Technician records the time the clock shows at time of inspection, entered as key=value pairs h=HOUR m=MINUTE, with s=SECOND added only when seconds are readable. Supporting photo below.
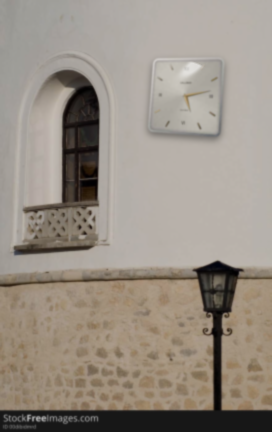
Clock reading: h=5 m=13
